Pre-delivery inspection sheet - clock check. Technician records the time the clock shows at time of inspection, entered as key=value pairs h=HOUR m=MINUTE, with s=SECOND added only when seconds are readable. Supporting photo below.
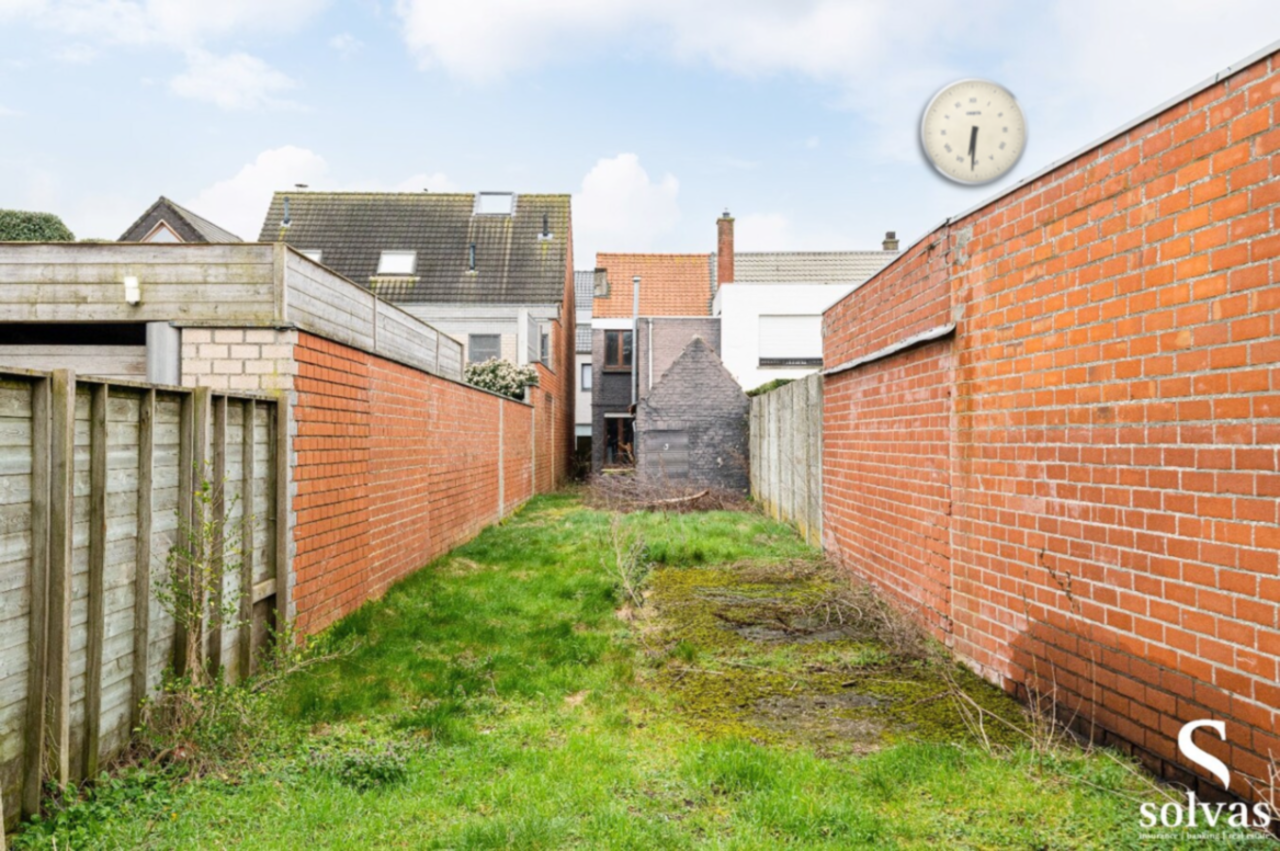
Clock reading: h=6 m=31
